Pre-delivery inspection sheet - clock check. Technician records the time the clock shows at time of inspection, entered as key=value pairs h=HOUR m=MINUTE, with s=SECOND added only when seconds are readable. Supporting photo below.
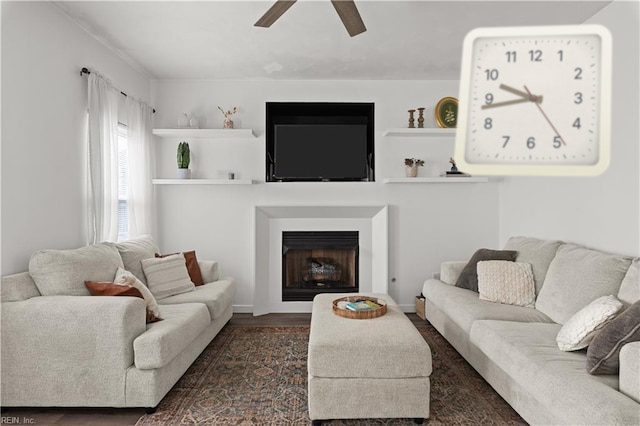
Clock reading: h=9 m=43 s=24
